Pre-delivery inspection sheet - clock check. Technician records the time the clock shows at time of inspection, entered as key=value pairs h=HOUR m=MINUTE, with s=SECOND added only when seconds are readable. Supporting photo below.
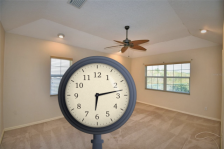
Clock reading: h=6 m=13
